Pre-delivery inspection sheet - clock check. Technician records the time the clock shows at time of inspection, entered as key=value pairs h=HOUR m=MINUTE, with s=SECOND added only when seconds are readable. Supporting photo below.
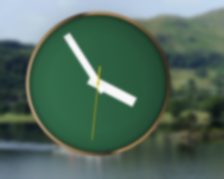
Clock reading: h=3 m=54 s=31
